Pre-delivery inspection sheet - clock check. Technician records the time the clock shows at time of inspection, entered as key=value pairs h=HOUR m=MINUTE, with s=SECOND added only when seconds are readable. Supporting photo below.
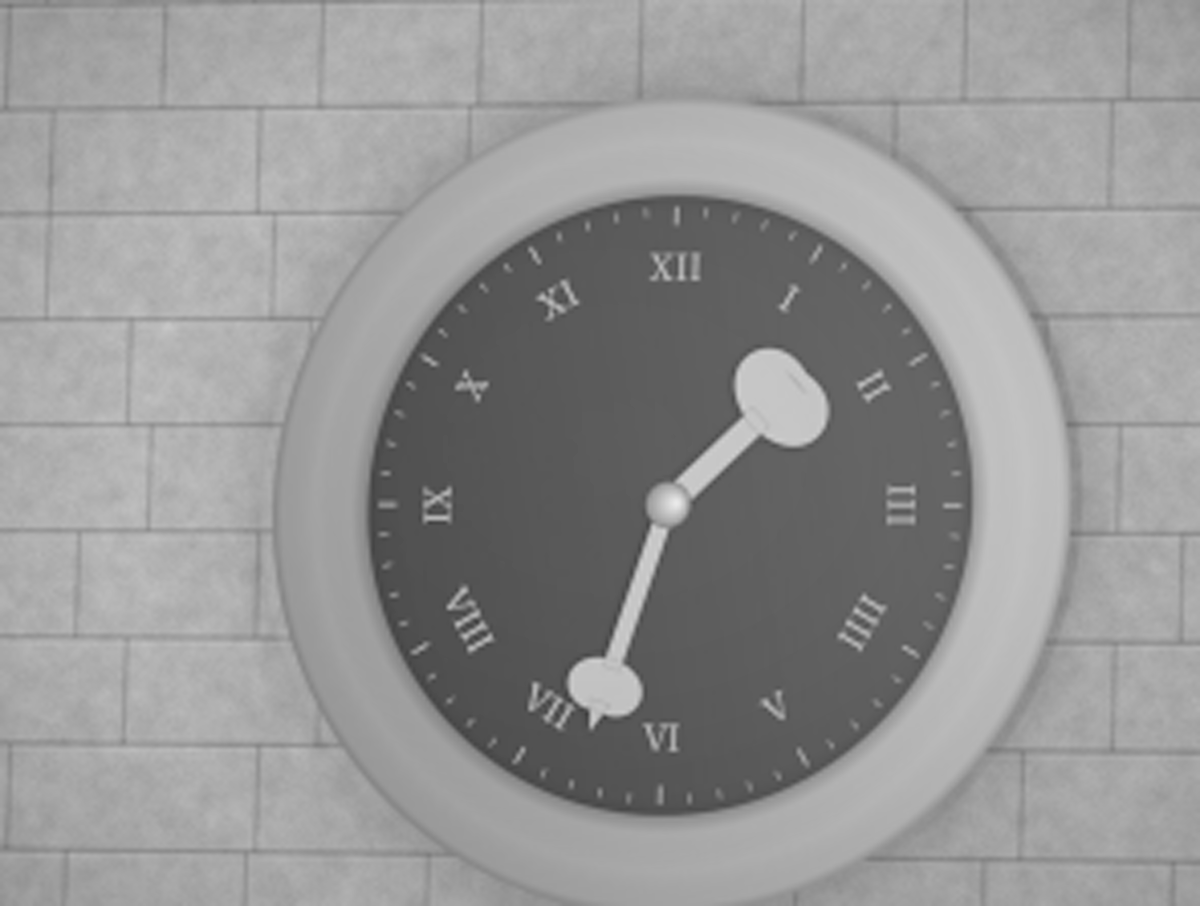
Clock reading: h=1 m=33
